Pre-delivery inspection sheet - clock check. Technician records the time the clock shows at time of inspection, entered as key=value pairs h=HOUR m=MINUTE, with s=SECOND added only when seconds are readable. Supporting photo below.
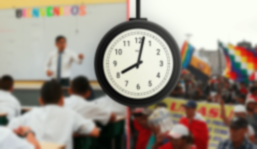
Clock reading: h=8 m=2
